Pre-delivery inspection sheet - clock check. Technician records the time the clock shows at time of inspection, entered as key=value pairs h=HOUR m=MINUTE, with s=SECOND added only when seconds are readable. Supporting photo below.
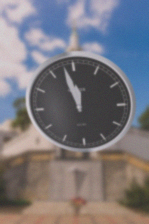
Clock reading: h=11 m=58
